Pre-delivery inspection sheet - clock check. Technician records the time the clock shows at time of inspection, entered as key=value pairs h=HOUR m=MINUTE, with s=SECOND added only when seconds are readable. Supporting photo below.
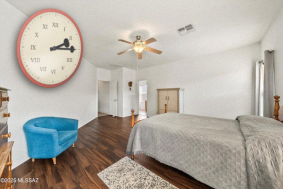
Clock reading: h=2 m=15
